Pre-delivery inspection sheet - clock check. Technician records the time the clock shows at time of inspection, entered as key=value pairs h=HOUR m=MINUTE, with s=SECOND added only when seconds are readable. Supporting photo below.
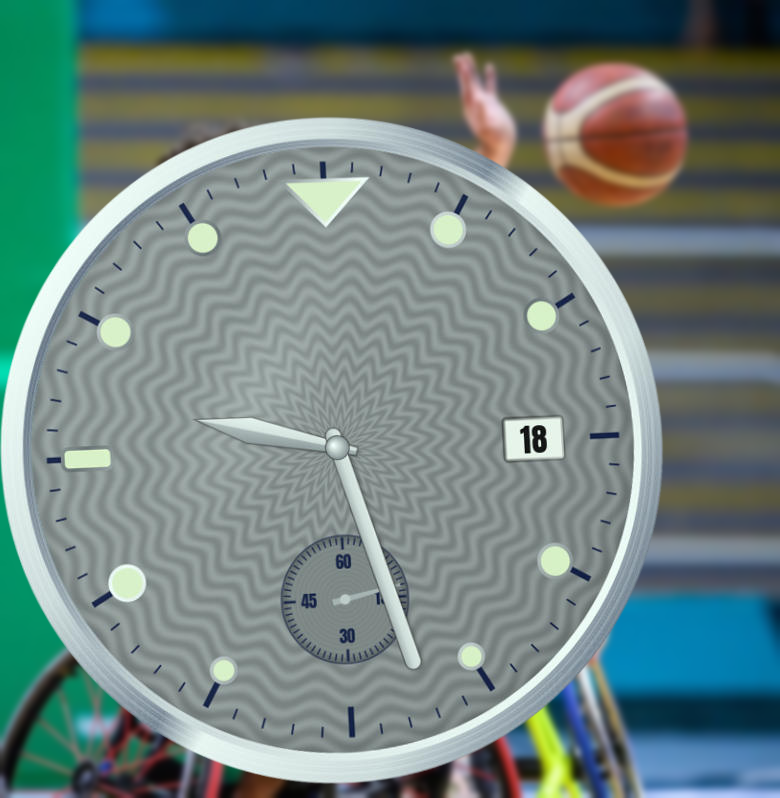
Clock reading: h=9 m=27 s=13
